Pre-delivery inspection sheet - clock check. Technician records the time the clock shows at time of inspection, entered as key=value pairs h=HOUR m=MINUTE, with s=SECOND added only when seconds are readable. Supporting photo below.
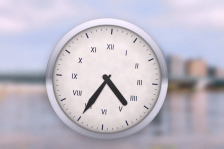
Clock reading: h=4 m=35
